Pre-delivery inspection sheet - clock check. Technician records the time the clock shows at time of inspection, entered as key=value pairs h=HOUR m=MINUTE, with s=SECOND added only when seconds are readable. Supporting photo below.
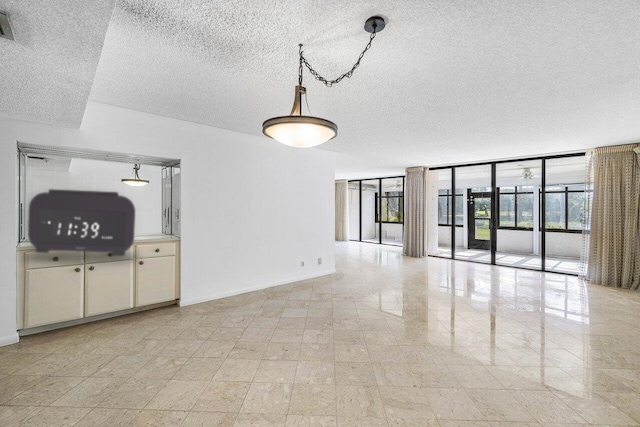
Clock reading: h=11 m=39
